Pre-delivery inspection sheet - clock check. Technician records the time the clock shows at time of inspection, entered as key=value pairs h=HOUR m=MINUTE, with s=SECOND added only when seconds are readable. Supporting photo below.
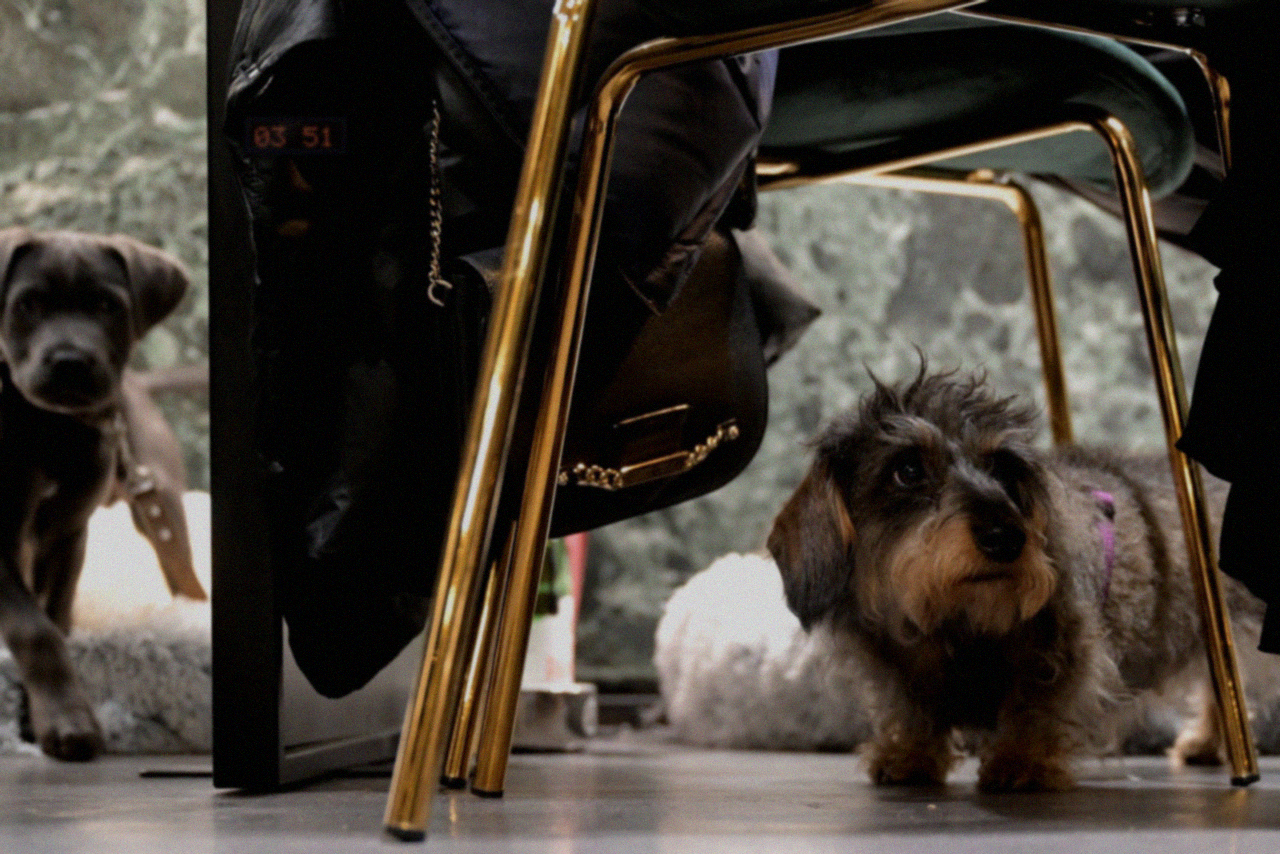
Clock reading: h=3 m=51
